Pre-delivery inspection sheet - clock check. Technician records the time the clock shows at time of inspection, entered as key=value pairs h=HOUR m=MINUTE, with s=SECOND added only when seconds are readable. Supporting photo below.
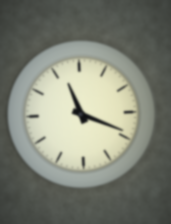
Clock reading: h=11 m=19
